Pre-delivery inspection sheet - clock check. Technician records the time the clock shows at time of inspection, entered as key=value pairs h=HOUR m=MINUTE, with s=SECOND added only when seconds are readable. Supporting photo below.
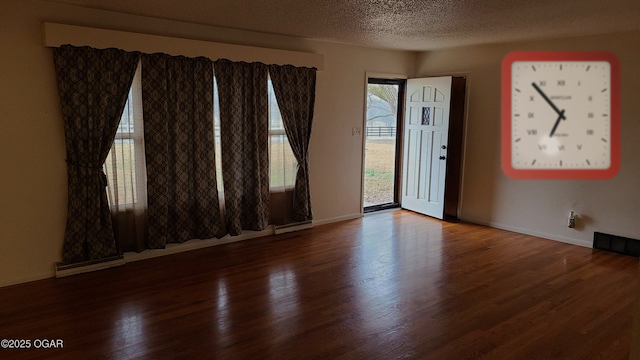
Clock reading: h=6 m=53
